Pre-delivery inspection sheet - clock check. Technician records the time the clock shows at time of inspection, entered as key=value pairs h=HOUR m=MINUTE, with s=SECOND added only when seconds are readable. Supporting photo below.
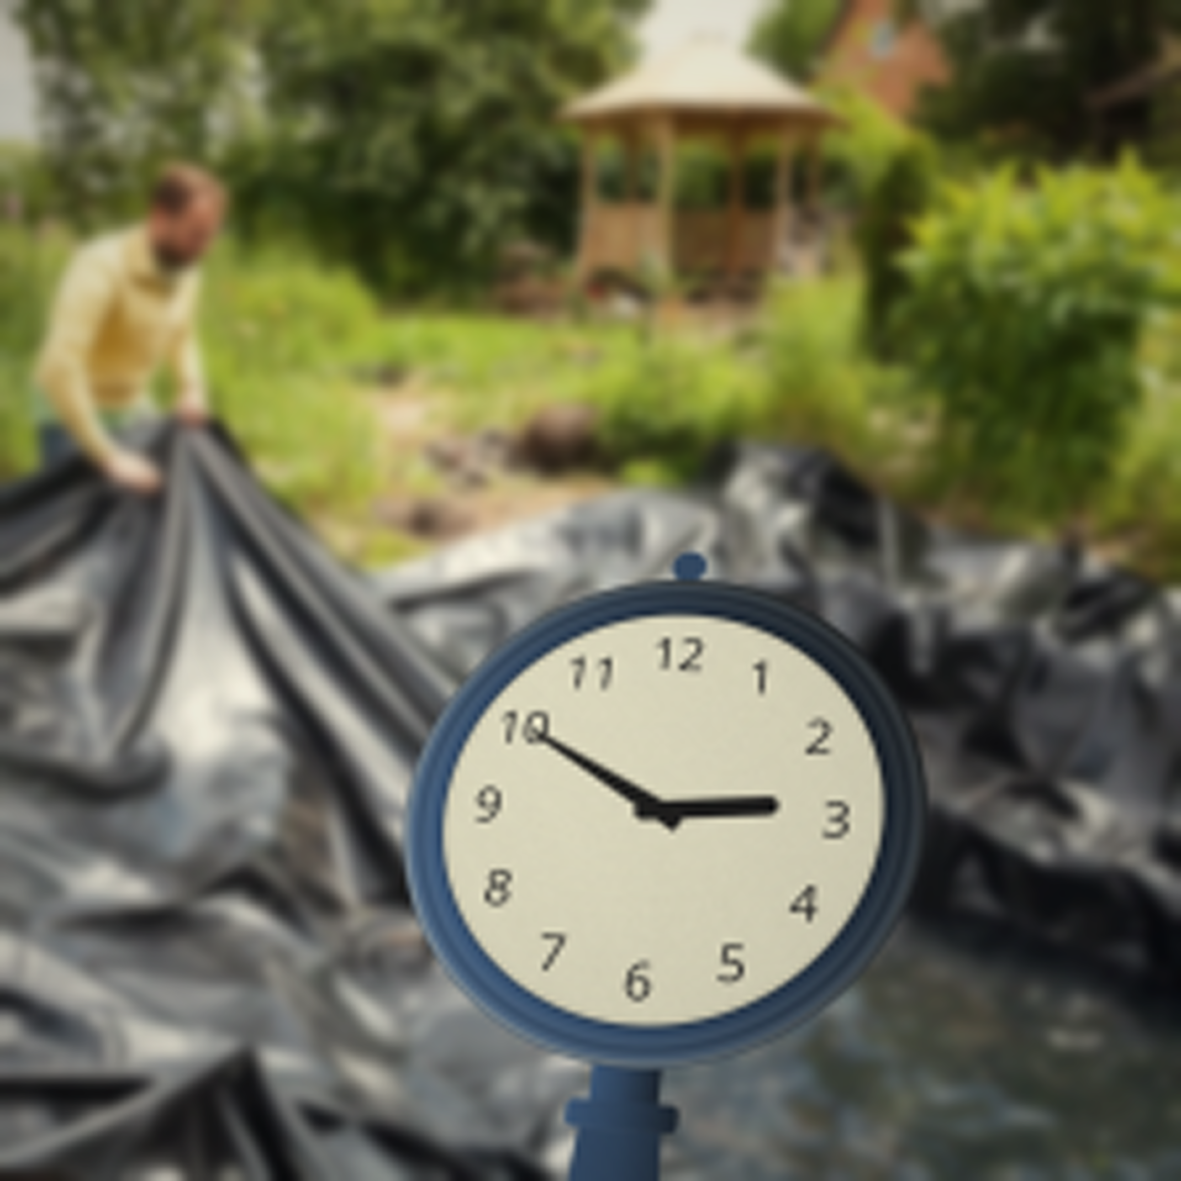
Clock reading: h=2 m=50
